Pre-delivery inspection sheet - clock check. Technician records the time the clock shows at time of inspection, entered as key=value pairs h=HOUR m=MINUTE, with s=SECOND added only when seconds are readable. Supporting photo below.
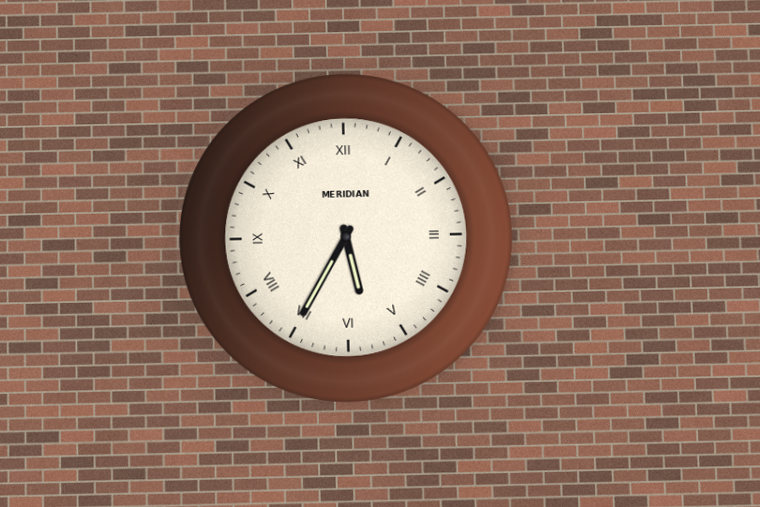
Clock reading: h=5 m=35
